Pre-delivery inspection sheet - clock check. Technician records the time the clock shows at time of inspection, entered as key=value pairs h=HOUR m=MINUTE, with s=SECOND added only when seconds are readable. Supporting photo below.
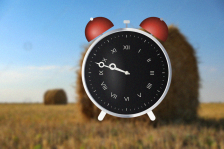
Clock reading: h=9 m=48
